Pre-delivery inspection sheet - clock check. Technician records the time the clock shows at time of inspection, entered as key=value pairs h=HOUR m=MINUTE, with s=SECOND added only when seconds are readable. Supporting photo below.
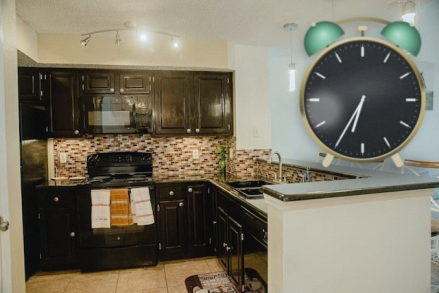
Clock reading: h=6 m=35
